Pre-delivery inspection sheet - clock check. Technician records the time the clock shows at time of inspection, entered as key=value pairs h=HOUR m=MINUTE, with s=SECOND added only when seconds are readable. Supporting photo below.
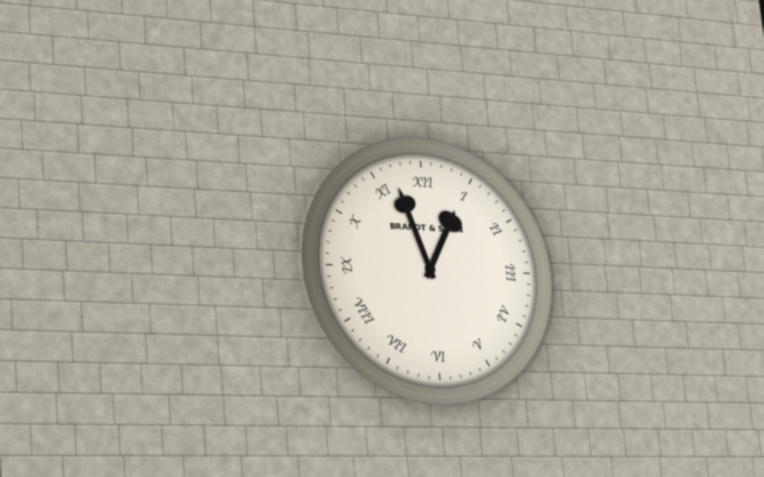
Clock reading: h=12 m=57
